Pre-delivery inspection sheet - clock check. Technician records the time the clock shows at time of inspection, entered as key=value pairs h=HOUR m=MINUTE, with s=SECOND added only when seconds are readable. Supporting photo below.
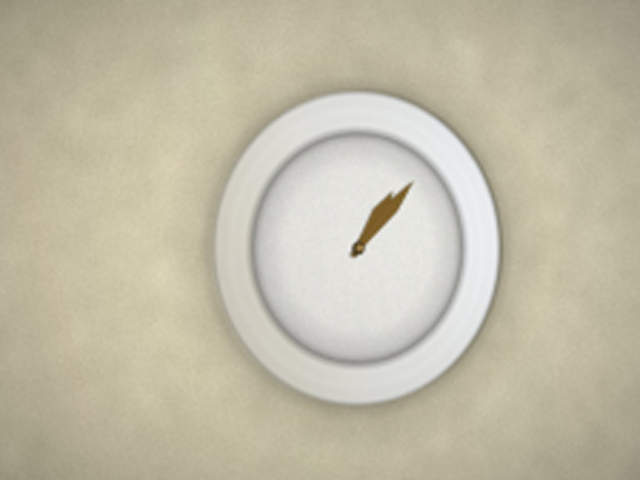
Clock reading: h=1 m=7
